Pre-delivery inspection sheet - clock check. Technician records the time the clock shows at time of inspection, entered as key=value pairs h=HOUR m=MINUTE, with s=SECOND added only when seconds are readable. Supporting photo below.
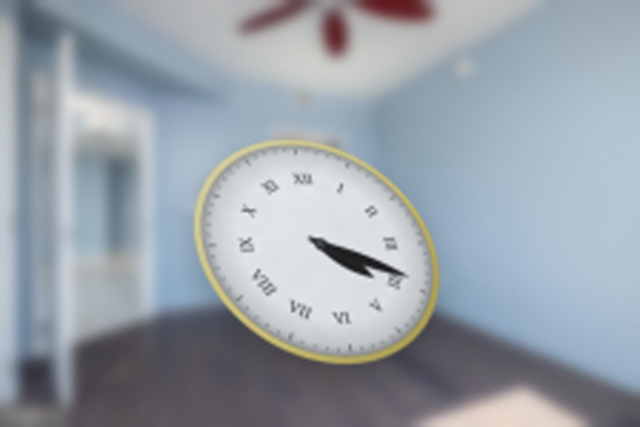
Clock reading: h=4 m=19
